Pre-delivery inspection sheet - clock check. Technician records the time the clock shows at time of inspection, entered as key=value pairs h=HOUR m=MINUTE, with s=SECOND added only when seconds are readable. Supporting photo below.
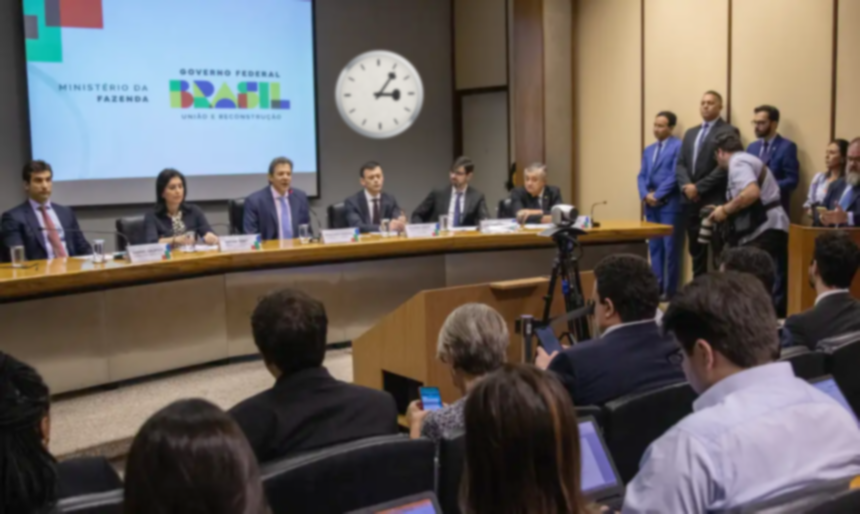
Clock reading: h=3 m=6
